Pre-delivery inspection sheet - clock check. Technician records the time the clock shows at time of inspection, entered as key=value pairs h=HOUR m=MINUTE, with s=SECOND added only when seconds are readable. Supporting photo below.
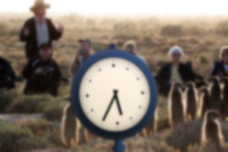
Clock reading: h=5 m=35
